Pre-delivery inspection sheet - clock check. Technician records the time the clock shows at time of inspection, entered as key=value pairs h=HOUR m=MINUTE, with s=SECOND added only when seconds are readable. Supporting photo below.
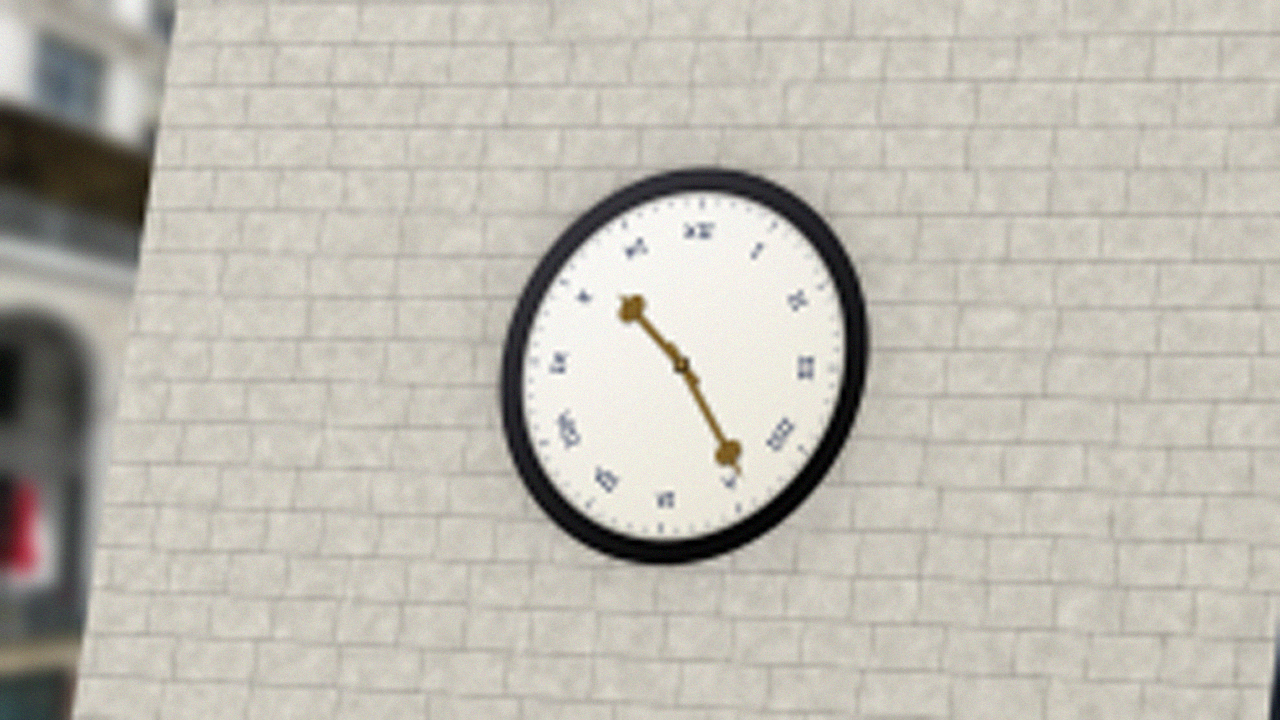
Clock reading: h=10 m=24
